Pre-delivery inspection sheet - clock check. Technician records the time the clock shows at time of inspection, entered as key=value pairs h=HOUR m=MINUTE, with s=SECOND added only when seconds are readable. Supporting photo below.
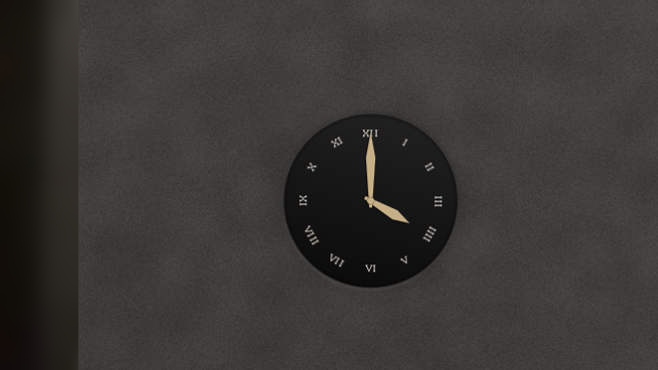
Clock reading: h=4 m=0
